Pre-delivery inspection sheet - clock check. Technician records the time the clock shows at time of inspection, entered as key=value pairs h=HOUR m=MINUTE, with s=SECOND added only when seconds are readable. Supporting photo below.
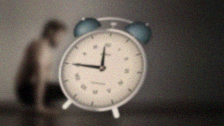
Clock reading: h=11 m=45
